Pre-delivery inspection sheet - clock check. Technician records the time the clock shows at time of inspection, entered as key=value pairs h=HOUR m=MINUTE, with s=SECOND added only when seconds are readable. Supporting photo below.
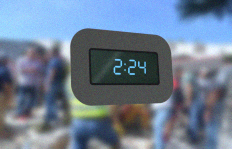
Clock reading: h=2 m=24
